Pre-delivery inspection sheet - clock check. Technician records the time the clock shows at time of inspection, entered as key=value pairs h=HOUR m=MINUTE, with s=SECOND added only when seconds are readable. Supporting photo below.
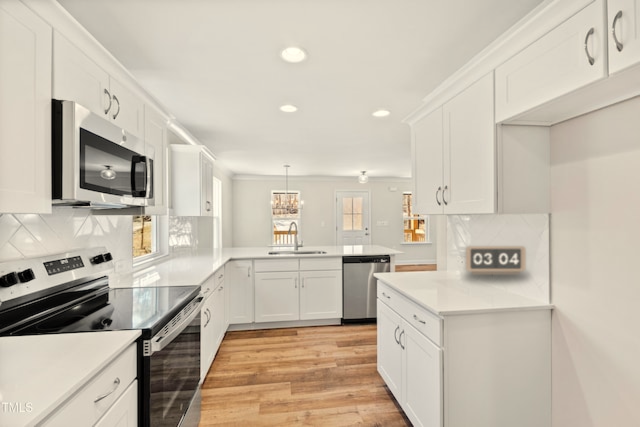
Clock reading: h=3 m=4
